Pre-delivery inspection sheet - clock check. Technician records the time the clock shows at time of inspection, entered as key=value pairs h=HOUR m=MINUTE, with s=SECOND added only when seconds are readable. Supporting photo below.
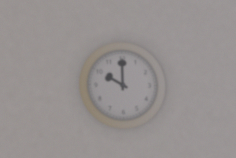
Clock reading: h=10 m=0
